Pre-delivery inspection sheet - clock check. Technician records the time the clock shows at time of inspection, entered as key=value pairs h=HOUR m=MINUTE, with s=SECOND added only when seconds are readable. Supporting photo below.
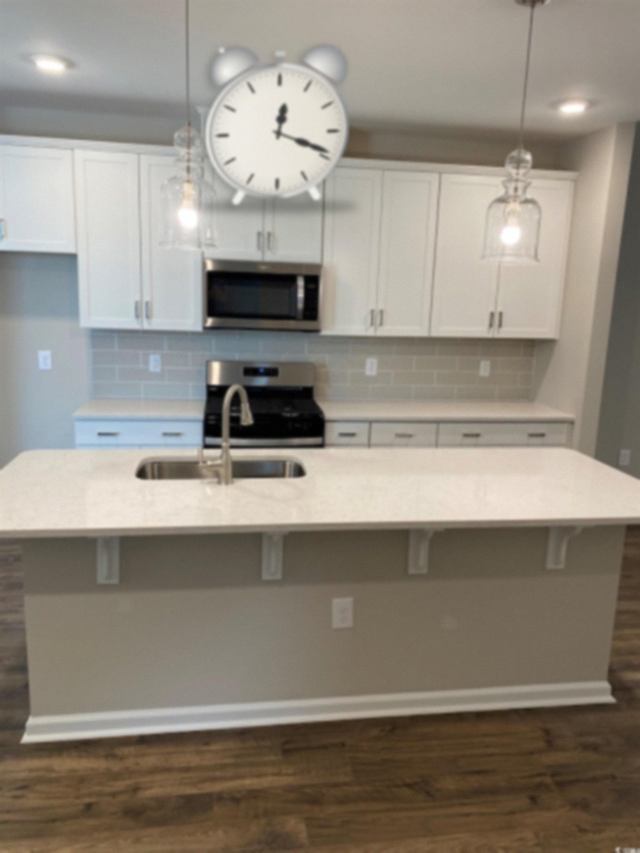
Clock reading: h=12 m=19
